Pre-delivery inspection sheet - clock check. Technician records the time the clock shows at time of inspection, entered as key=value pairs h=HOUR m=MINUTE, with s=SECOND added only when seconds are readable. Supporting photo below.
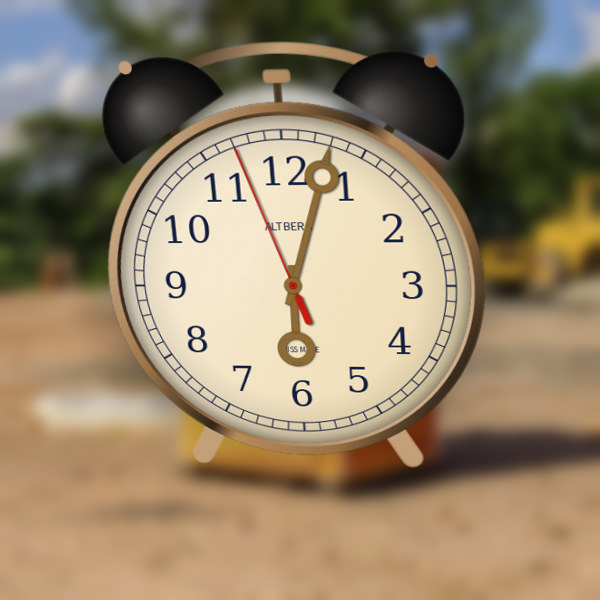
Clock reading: h=6 m=2 s=57
